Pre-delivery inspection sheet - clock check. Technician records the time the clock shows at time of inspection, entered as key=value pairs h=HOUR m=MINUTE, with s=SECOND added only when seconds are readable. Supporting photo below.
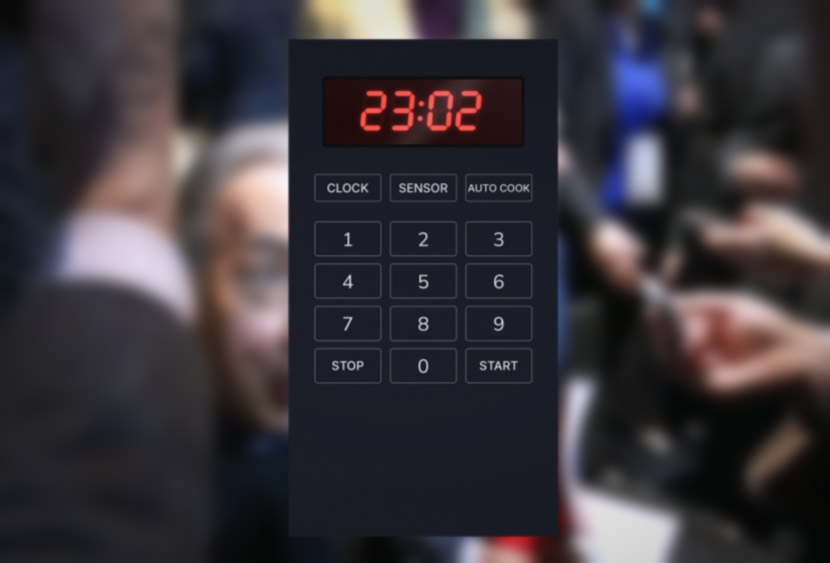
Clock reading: h=23 m=2
